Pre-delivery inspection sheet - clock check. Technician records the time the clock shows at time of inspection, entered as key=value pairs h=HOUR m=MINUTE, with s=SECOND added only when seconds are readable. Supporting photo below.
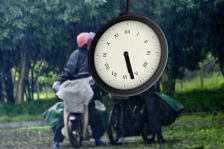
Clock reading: h=5 m=27
